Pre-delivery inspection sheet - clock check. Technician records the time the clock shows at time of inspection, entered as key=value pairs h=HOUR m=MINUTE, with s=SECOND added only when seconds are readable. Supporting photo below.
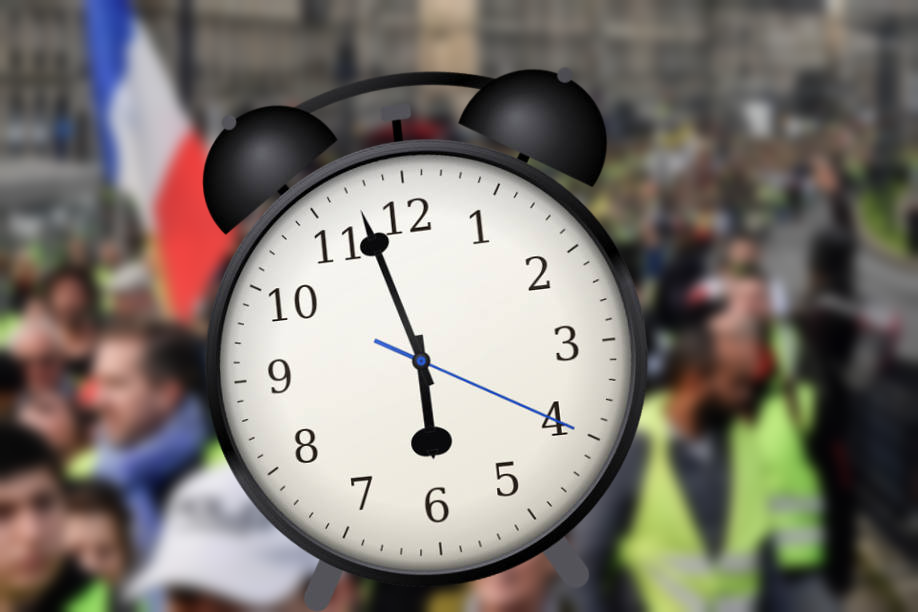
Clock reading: h=5 m=57 s=20
